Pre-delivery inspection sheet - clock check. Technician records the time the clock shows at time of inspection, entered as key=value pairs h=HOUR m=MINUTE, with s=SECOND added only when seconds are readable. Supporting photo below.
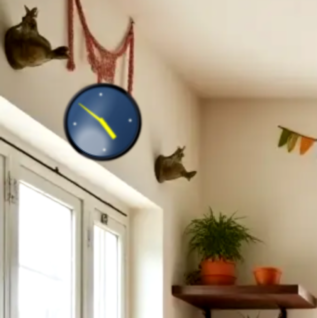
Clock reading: h=4 m=52
